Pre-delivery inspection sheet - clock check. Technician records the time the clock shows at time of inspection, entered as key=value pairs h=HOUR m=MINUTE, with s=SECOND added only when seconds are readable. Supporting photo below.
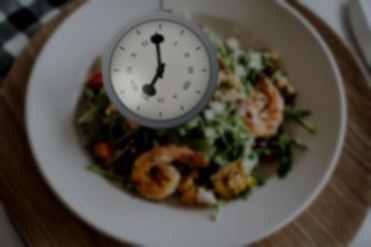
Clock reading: h=6 m=59
